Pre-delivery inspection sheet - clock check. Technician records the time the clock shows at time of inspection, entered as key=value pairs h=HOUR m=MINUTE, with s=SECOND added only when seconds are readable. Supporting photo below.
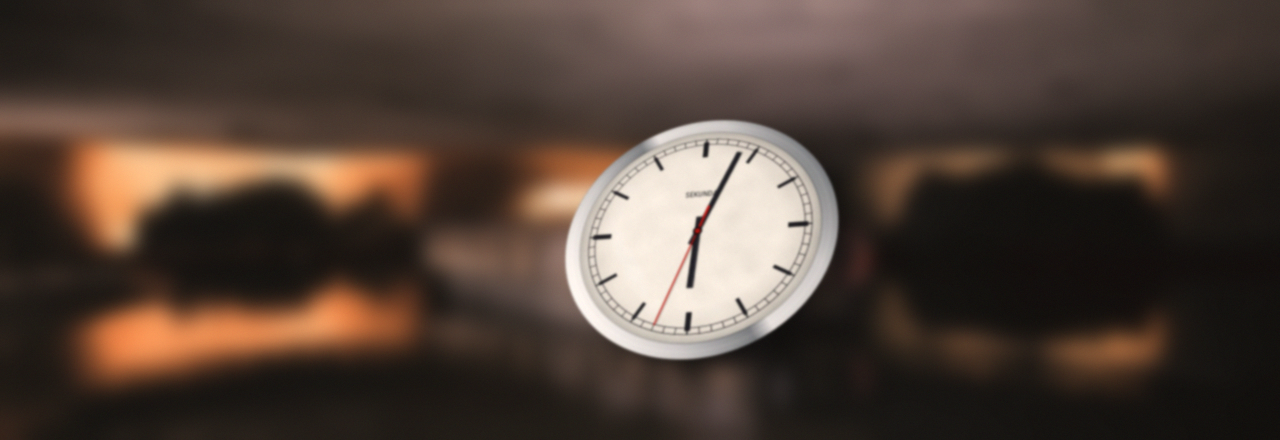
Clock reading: h=6 m=3 s=33
